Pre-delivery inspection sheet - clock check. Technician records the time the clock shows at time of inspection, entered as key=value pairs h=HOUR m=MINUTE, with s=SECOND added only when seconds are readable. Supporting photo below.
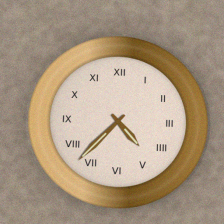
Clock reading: h=4 m=37
